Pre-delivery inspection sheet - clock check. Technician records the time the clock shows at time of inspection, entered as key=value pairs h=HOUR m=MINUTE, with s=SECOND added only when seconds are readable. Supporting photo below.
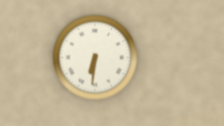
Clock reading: h=6 m=31
